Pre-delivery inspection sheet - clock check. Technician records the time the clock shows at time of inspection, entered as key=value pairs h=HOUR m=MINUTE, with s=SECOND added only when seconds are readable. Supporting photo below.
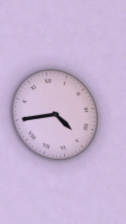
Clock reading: h=4 m=45
